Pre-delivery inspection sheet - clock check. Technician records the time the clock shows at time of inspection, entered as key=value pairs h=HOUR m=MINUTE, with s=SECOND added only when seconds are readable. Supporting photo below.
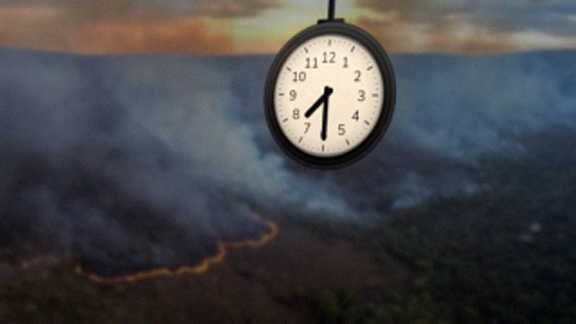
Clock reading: h=7 m=30
